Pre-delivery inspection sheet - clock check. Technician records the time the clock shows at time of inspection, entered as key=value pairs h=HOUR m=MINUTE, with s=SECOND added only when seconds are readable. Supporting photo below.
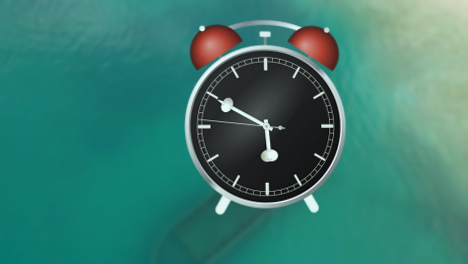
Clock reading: h=5 m=49 s=46
